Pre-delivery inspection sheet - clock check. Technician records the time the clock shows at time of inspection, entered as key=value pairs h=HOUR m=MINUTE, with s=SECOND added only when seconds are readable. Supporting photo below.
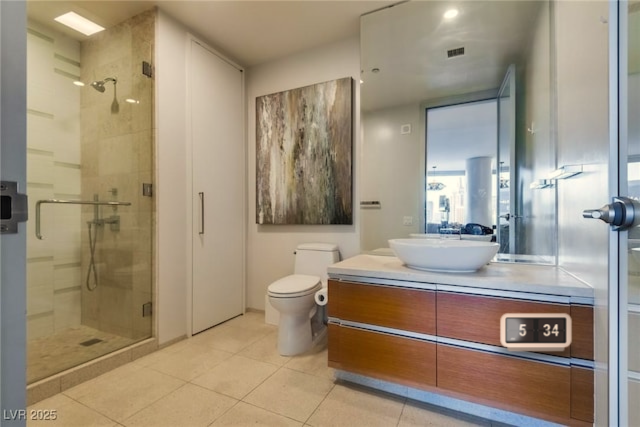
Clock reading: h=5 m=34
